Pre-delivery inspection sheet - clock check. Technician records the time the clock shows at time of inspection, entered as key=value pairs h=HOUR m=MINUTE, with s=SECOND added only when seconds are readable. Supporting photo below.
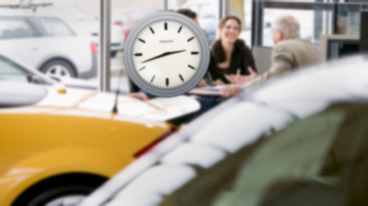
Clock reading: h=2 m=42
